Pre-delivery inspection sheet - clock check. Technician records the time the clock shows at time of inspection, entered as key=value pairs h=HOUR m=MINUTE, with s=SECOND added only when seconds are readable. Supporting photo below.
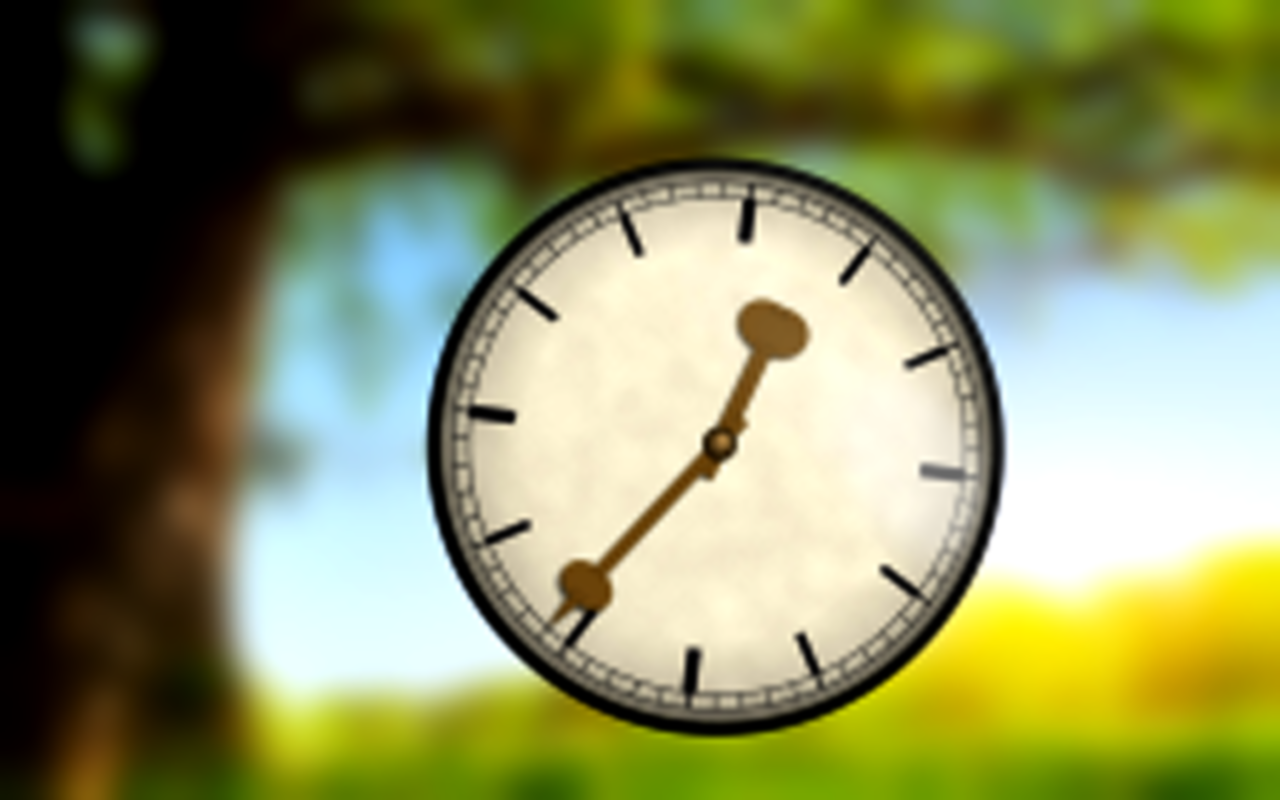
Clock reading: h=12 m=36
